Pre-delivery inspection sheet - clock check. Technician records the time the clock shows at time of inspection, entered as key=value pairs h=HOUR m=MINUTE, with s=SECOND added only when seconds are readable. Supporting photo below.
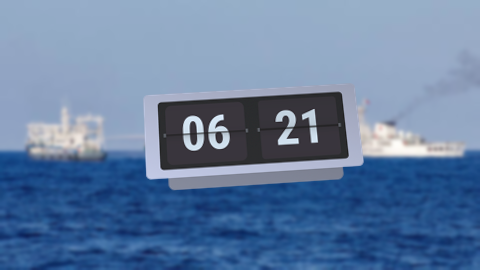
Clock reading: h=6 m=21
